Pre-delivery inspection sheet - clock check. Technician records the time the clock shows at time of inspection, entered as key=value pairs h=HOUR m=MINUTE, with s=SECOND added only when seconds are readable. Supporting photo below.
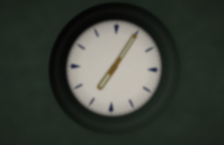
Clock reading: h=7 m=5
